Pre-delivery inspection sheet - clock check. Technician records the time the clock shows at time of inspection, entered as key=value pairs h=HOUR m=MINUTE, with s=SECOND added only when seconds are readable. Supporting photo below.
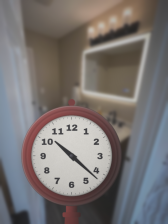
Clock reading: h=10 m=22
